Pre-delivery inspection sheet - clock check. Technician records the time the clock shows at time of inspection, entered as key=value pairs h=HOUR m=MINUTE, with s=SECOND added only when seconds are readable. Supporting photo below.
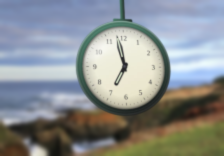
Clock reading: h=6 m=58
